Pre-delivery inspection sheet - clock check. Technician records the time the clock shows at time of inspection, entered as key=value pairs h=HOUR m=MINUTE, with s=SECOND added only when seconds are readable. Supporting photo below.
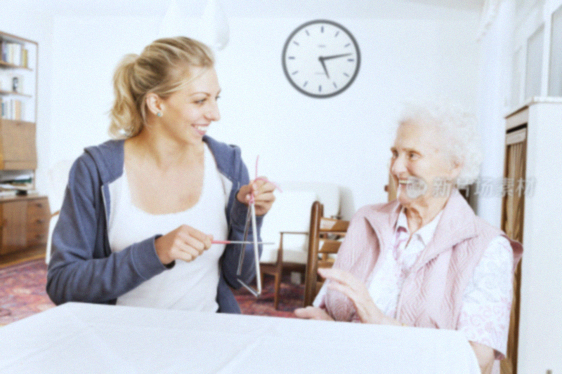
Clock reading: h=5 m=13
